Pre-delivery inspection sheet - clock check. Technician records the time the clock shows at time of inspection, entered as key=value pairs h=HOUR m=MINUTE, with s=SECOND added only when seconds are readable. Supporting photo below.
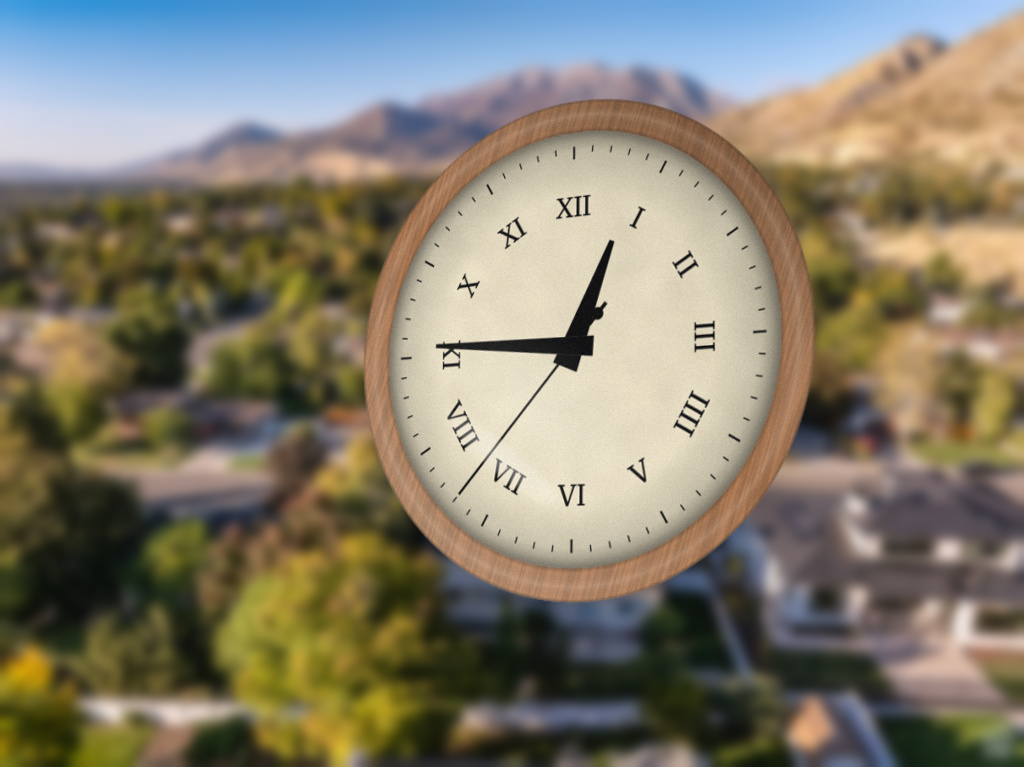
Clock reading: h=12 m=45 s=37
